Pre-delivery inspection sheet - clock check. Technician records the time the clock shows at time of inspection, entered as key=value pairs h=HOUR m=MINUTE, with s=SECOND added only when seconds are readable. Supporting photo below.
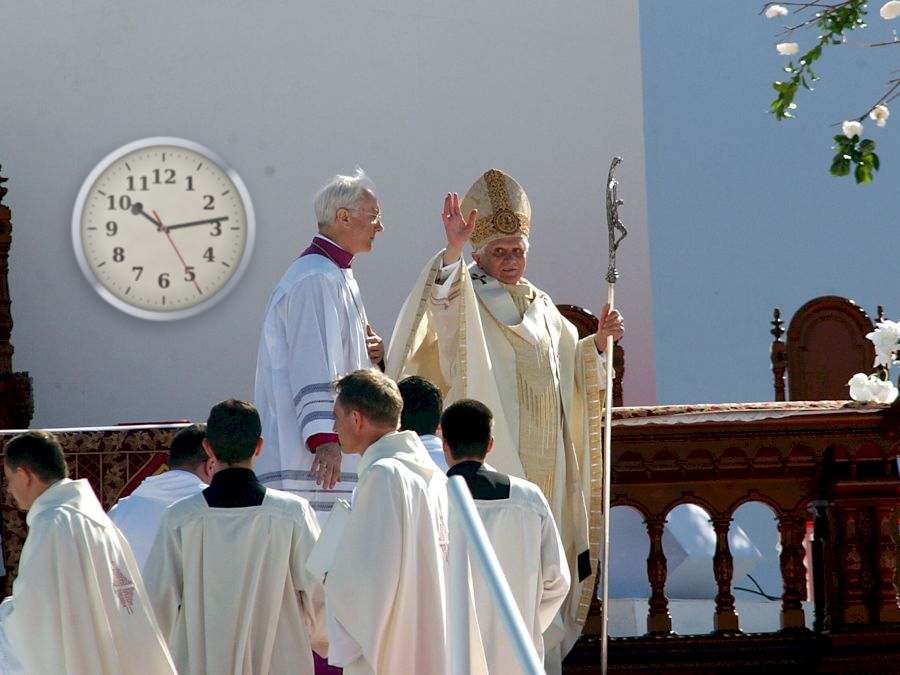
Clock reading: h=10 m=13 s=25
